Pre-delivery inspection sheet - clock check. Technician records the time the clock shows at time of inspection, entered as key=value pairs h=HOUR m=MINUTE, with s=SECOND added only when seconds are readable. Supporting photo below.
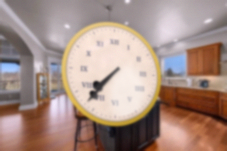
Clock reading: h=7 m=37
